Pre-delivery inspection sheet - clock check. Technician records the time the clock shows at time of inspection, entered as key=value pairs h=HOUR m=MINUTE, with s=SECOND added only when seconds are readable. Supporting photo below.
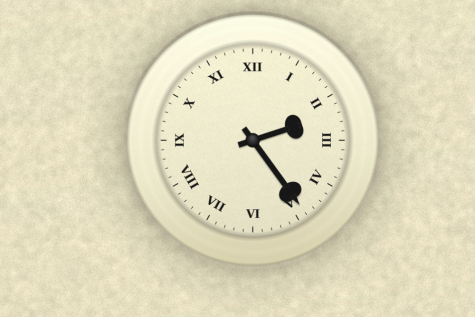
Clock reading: h=2 m=24
